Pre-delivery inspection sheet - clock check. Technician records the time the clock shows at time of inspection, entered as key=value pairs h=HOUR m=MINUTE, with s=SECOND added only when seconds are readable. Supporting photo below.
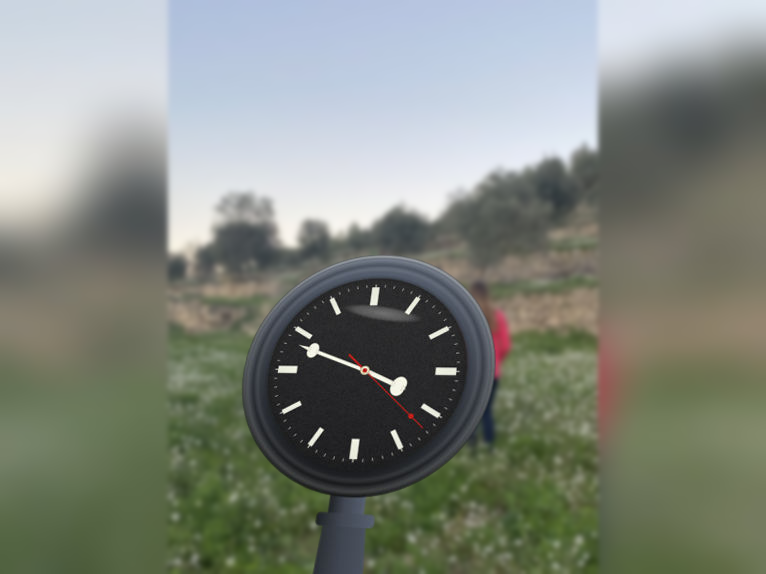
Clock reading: h=3 m=48 s=22
